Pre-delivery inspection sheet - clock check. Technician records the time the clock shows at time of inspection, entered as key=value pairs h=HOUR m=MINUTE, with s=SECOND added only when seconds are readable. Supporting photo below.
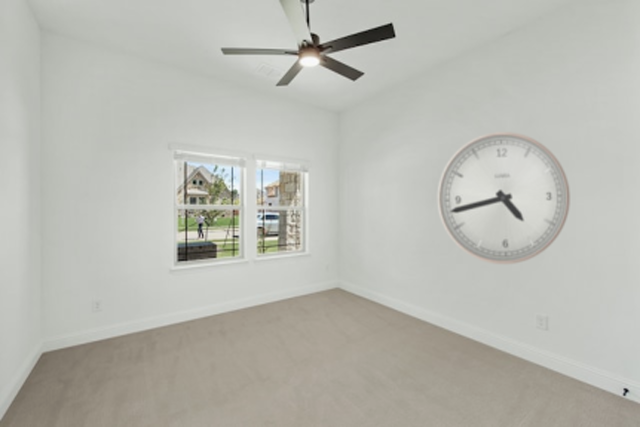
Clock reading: h=4 m=43
